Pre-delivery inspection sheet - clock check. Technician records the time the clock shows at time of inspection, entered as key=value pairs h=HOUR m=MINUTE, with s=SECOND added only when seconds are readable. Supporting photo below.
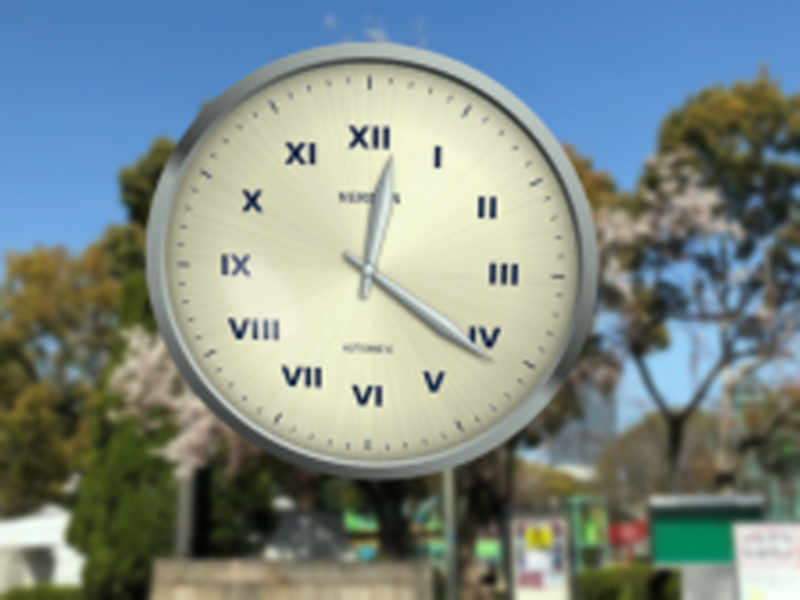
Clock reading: h=12 m=21
